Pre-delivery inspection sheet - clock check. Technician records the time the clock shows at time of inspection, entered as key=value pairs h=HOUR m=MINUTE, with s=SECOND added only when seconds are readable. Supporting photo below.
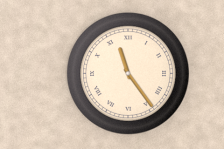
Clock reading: h=11 m=24
